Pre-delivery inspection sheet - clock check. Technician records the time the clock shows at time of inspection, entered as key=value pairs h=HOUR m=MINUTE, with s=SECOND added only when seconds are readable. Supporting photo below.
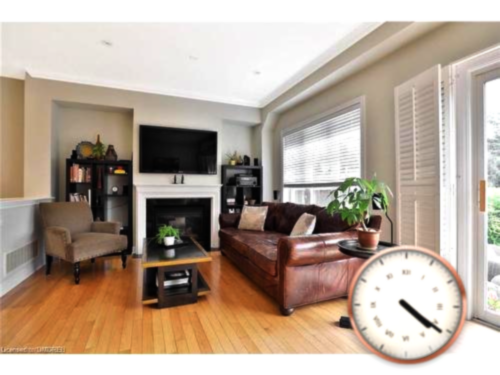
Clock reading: h=4 m=21
